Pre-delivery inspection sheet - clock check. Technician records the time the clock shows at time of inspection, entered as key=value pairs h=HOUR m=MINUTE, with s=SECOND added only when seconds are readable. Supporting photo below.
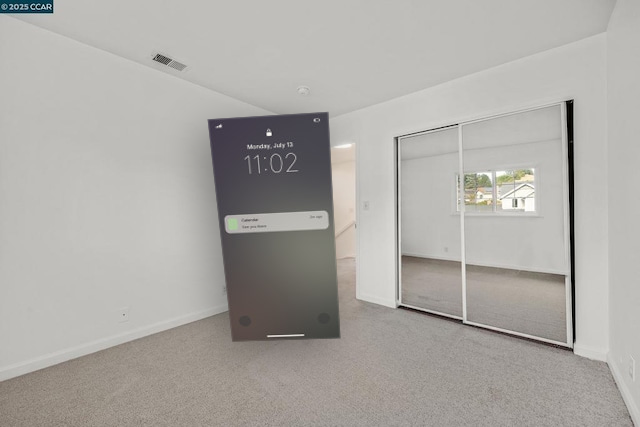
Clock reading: h=11 m=2
